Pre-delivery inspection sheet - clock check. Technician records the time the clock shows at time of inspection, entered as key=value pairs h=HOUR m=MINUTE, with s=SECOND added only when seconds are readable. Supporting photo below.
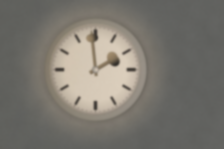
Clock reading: h=1 m=59
